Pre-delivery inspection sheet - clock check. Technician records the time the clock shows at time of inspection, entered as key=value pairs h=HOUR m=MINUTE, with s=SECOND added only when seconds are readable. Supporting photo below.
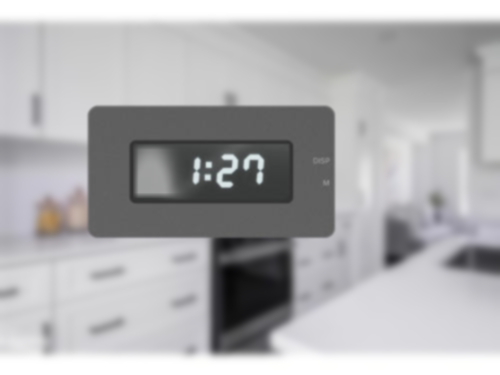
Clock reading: h=1 m=27
